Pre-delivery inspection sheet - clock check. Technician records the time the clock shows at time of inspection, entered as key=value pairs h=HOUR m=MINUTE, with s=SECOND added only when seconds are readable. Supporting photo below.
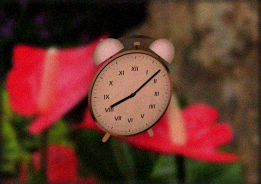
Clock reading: h=8 m=8
